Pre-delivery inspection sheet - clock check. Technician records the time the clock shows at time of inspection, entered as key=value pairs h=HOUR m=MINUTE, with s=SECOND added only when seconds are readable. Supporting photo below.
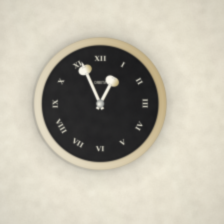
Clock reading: h=12 m=56
